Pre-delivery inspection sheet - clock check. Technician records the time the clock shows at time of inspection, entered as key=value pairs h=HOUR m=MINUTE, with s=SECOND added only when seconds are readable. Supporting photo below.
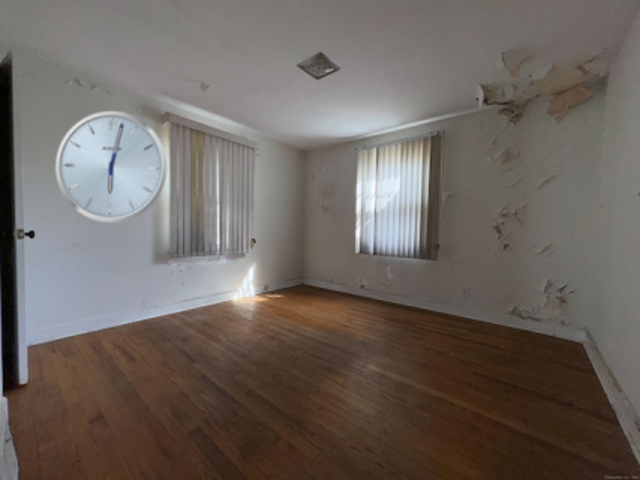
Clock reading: h=6 m=2
